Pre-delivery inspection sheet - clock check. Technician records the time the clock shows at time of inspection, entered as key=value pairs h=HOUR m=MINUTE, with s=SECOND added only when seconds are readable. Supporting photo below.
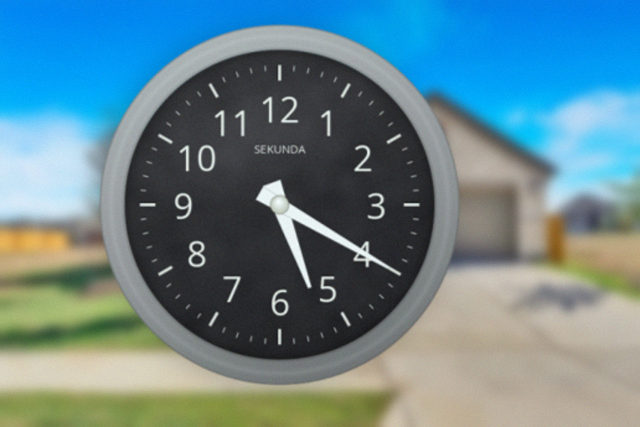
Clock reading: h=5 m=20
